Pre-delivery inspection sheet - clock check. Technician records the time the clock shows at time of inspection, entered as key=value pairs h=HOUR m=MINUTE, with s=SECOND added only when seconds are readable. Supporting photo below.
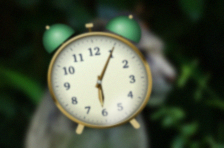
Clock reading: h=6 m=5
